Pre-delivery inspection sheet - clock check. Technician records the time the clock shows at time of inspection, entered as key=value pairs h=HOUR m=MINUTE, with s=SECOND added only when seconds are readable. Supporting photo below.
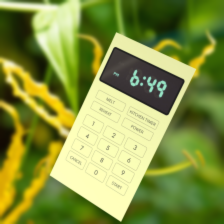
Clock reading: h=6 m=49
